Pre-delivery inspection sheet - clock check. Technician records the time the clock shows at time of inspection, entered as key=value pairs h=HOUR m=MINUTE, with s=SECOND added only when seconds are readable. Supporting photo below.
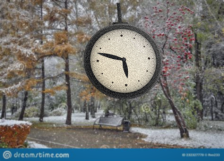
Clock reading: h=5 m=48
